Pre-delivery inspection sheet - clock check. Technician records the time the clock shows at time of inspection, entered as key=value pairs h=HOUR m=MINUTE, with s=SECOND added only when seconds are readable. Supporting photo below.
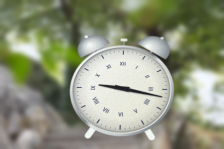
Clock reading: h=9 m=17
